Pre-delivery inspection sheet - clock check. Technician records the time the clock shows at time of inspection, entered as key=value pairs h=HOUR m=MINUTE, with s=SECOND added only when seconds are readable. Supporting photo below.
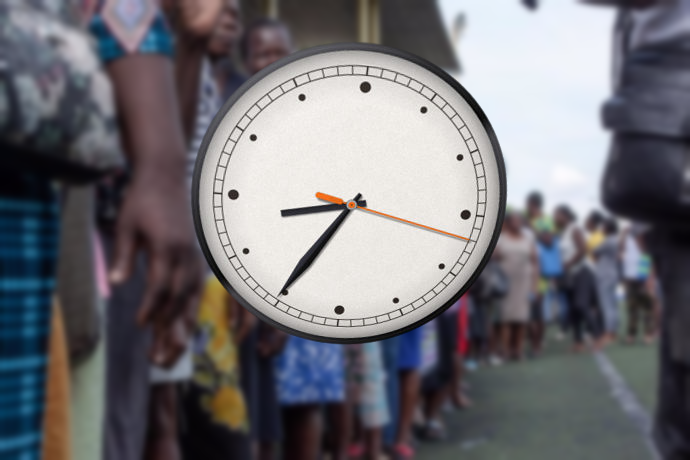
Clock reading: h=8 m=35 s=17
